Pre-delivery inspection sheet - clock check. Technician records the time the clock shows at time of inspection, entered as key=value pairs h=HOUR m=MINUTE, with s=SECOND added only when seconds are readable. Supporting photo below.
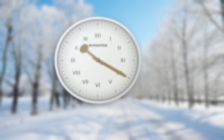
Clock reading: h=10 m=20
